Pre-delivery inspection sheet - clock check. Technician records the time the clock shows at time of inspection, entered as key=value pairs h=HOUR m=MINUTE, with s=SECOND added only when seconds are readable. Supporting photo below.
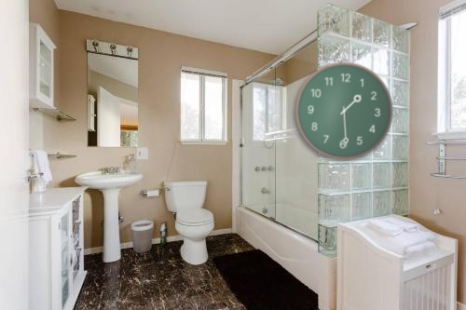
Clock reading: h=1 m=29
